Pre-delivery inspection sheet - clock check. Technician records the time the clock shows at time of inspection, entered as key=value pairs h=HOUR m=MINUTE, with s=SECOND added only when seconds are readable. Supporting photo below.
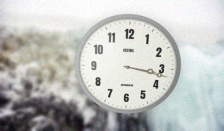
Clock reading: h=3 m=17
